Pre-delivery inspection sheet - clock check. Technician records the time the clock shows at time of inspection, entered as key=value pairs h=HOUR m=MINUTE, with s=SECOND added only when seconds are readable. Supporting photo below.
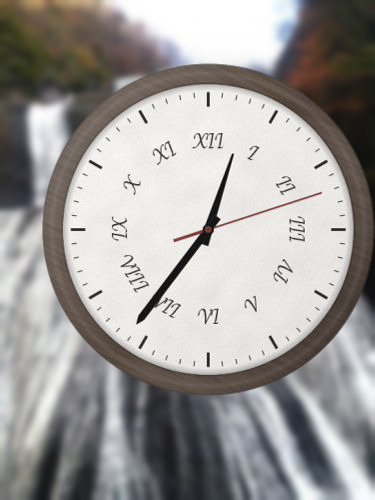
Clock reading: h=12 m=36 s=12
